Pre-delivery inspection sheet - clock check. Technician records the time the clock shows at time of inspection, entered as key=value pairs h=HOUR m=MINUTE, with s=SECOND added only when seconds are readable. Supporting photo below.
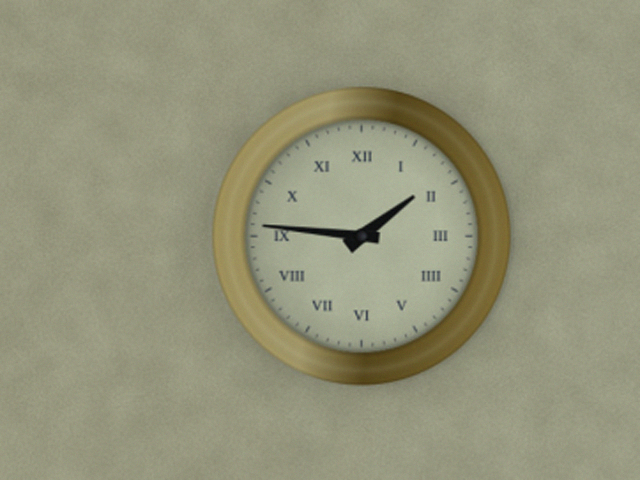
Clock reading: h=1 m=46
